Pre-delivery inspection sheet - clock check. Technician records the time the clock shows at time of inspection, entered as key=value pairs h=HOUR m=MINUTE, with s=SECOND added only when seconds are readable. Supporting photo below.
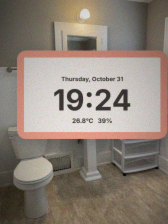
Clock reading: h=19 m=24
